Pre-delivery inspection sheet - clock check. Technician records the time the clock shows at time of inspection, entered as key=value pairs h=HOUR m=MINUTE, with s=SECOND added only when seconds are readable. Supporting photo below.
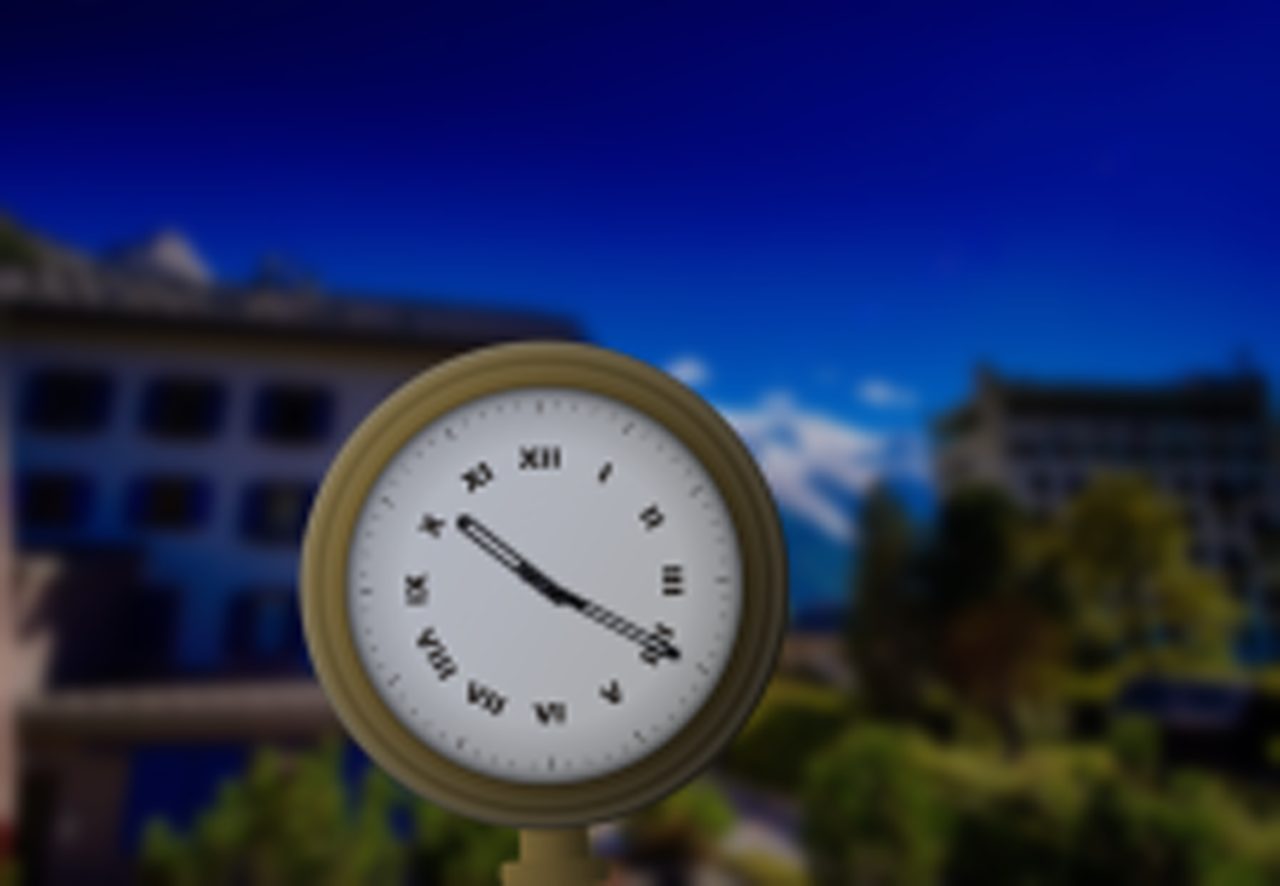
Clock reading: h=10 m=20
